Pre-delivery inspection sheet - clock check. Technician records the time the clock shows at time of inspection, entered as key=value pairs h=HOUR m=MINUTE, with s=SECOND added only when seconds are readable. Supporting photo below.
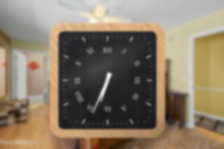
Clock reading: h=6 m=34
